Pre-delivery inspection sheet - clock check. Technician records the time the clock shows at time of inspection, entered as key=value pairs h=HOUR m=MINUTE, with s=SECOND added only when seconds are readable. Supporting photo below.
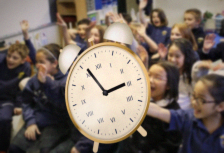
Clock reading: h=2 m=56
